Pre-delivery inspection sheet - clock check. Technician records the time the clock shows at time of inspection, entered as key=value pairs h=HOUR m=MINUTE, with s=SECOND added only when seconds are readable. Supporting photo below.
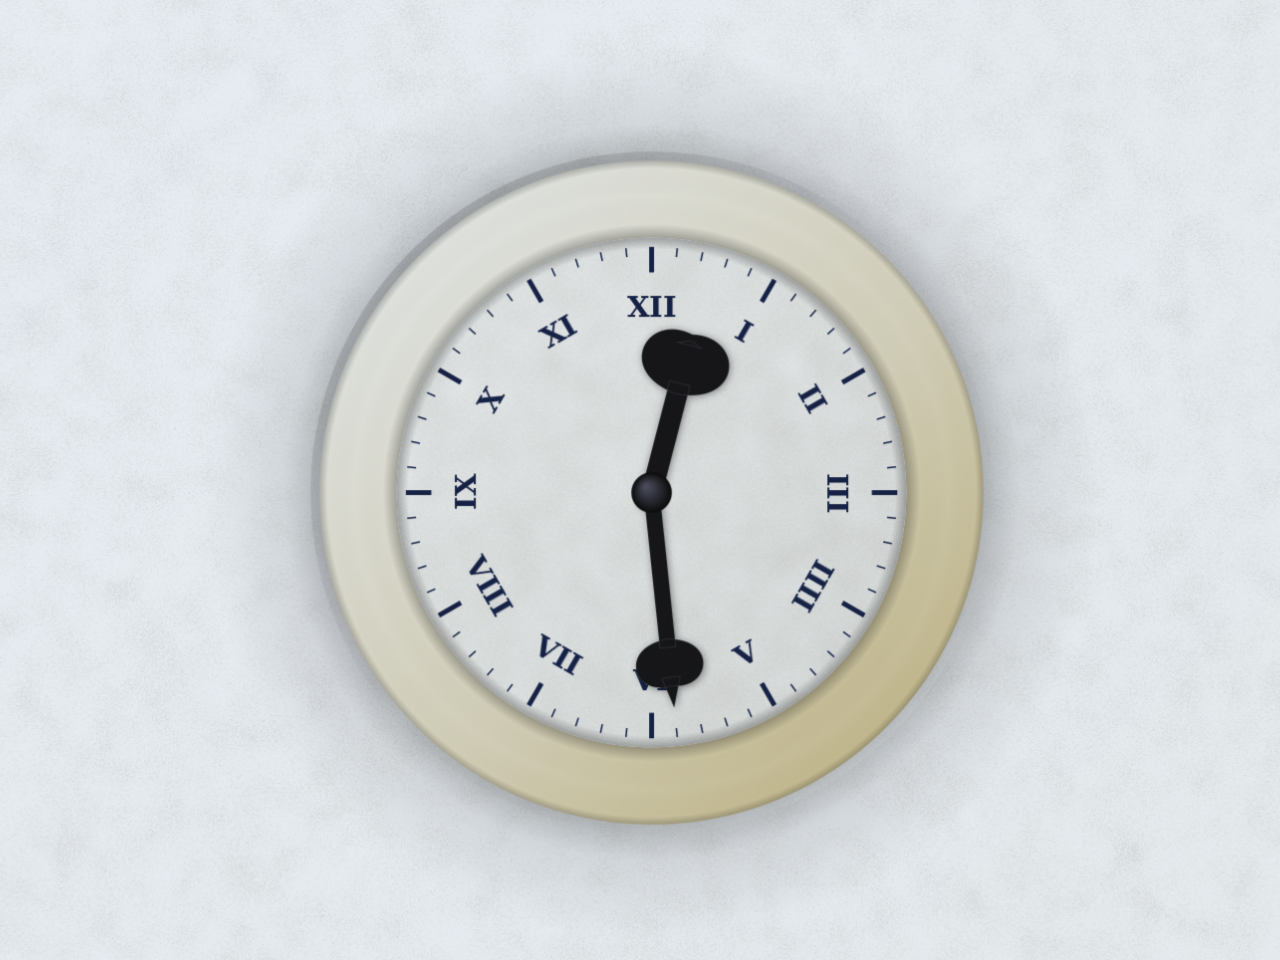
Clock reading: h=12 m=29
